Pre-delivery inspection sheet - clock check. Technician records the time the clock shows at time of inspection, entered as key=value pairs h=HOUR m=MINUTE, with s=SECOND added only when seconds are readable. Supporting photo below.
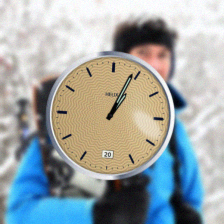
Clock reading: h=1 m=4
